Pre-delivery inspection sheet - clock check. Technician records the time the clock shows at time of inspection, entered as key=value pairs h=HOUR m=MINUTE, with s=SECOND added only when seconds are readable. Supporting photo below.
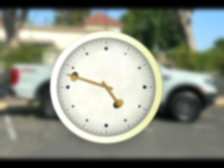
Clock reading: h=4 m=48
